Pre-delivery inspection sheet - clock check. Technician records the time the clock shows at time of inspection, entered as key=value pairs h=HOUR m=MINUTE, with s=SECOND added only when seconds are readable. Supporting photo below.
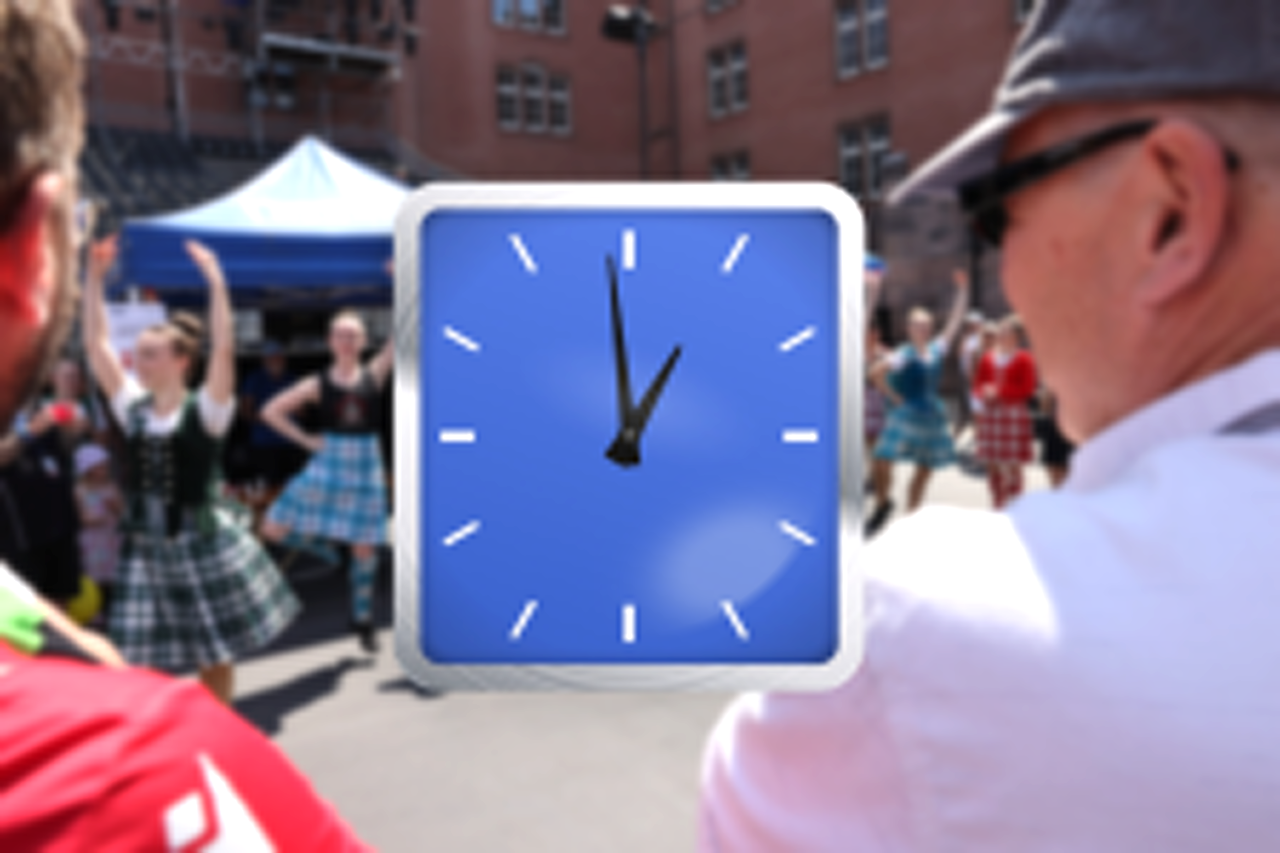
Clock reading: h=12 m=59
